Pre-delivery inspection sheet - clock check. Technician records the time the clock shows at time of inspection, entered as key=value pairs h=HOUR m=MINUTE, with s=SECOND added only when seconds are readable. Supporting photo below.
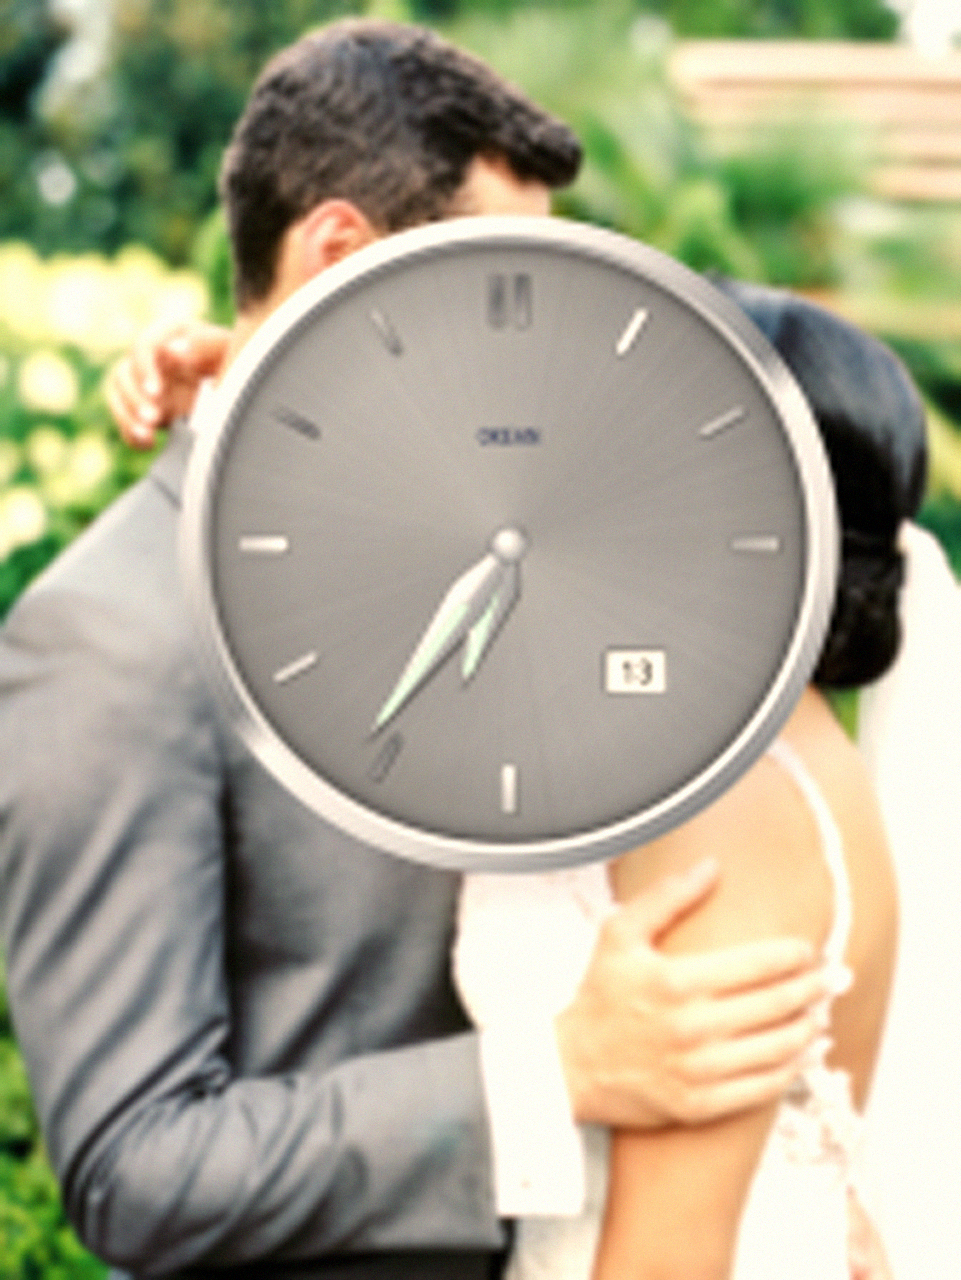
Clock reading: h=6 m=36
